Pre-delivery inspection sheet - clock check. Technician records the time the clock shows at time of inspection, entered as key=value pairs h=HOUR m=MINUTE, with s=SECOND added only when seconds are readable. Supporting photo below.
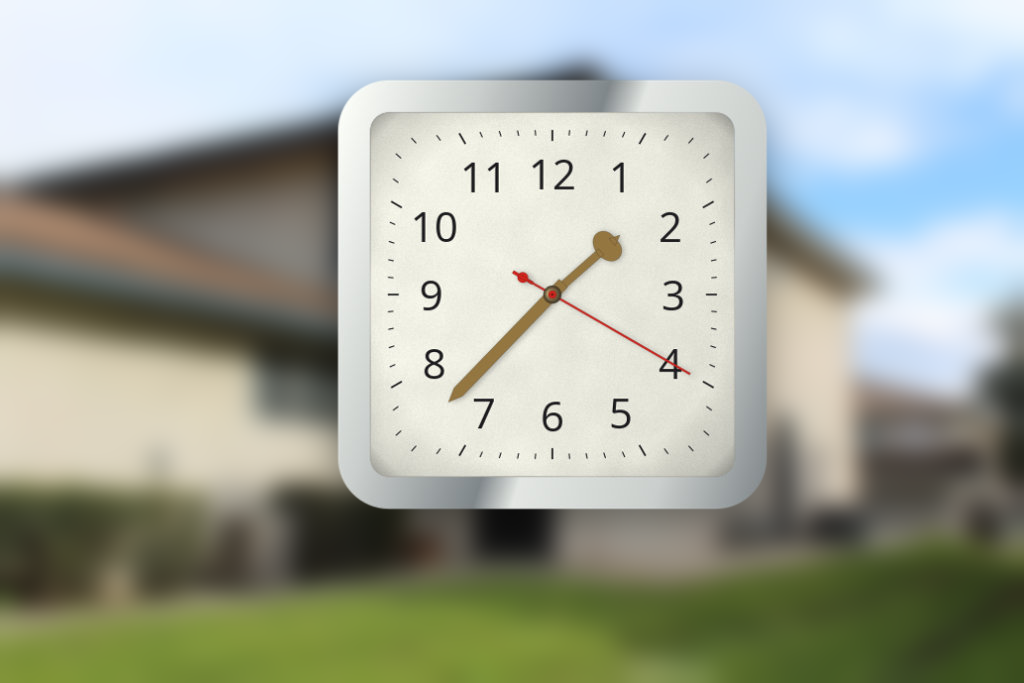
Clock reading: h=1 m=37 s=20
